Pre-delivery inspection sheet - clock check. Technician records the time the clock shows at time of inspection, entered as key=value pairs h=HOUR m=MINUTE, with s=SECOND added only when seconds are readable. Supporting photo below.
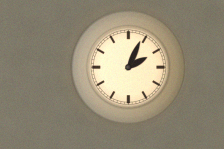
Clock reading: h=2 m=4
